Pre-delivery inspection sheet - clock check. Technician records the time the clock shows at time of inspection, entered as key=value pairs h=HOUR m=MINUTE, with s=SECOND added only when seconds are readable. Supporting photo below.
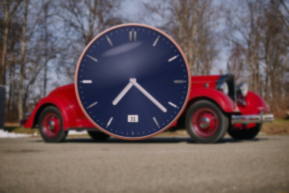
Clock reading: h=7 m=22
